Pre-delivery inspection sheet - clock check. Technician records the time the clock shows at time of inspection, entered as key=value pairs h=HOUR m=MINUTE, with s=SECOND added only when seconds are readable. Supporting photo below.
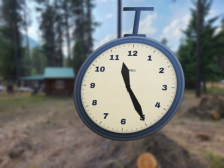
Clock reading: h=11 m=25
